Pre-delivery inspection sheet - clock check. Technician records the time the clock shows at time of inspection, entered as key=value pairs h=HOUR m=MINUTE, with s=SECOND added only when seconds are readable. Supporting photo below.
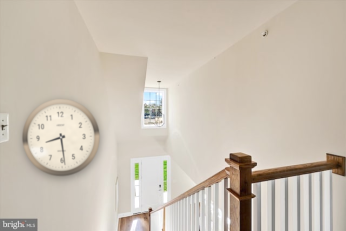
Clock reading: h=8 m=29
